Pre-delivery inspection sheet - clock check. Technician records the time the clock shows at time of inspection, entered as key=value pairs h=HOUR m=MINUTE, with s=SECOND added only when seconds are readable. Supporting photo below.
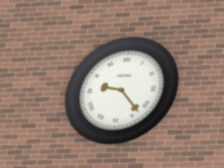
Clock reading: h=9 m=23
